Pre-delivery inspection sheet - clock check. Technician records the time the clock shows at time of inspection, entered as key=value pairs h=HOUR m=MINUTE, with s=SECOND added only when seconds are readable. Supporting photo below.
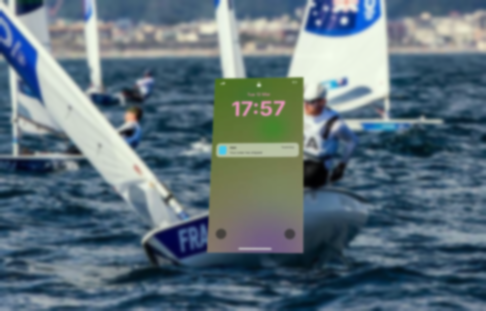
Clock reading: h=17 m=57
